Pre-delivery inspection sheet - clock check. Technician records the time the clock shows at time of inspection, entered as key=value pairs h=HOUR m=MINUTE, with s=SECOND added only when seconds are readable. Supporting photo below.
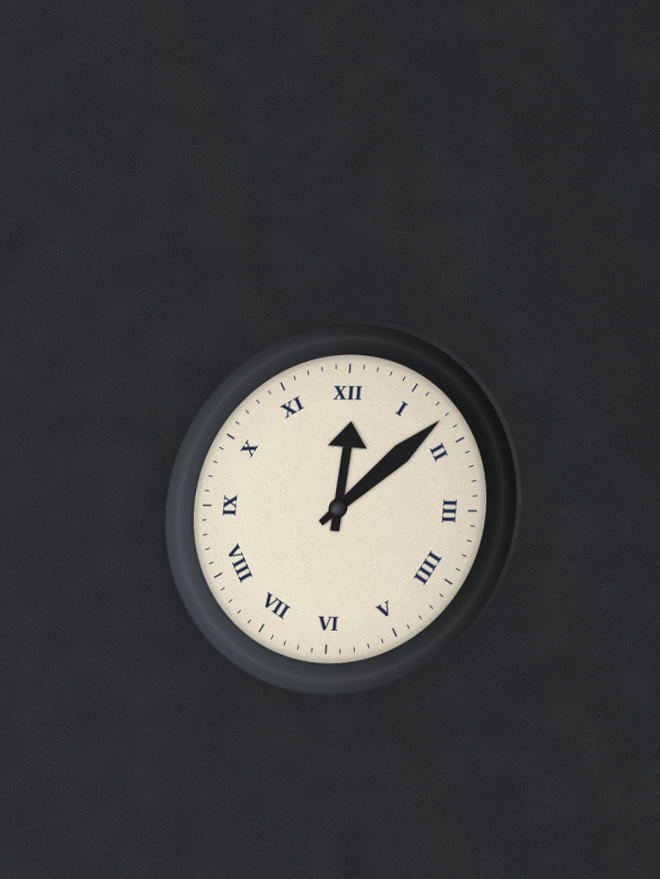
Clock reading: h=12 m=8
